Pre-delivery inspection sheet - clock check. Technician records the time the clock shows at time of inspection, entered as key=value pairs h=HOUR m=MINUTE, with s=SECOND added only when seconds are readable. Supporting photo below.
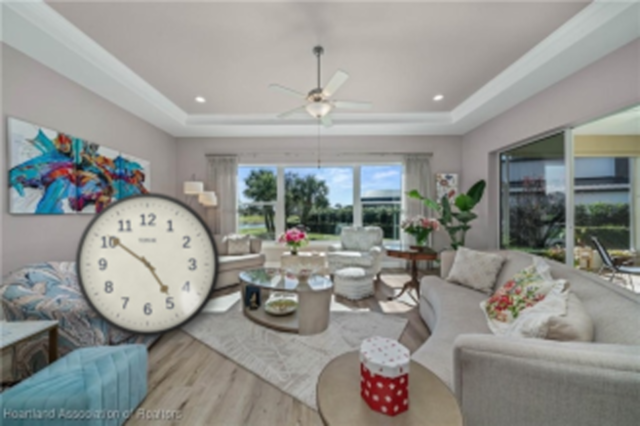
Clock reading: h=4 m=51
